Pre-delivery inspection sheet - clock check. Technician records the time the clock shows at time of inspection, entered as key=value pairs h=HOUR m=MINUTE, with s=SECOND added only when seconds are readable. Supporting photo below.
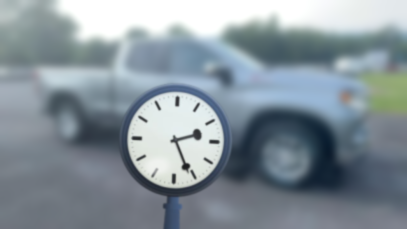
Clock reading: h=2 m=26
